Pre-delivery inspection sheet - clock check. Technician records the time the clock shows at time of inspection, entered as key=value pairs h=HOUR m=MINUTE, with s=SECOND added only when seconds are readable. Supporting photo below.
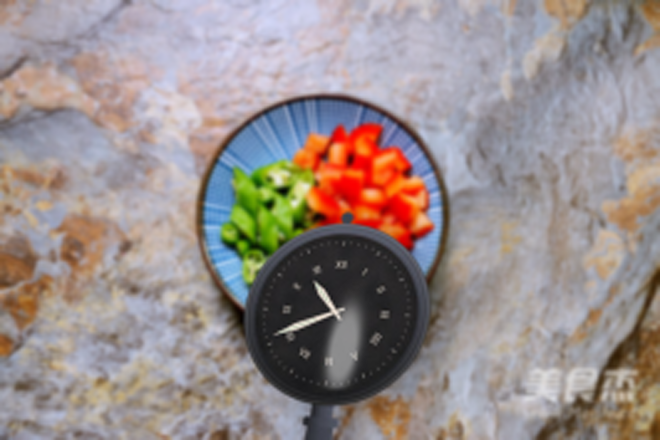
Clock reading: h=10 m=41
